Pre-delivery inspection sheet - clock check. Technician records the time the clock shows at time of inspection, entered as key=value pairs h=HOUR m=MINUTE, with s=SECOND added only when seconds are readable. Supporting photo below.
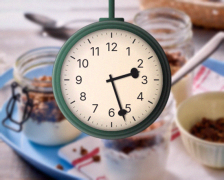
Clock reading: h=2 m=27
